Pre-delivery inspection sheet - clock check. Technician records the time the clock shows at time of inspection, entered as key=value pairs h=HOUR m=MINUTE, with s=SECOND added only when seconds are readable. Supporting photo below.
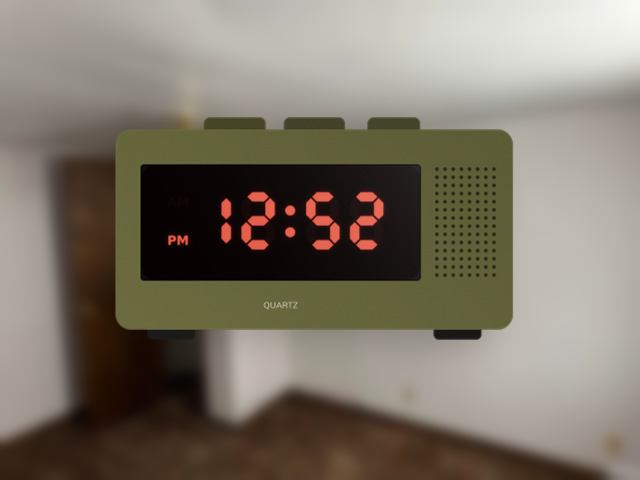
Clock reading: h=12 m=52
